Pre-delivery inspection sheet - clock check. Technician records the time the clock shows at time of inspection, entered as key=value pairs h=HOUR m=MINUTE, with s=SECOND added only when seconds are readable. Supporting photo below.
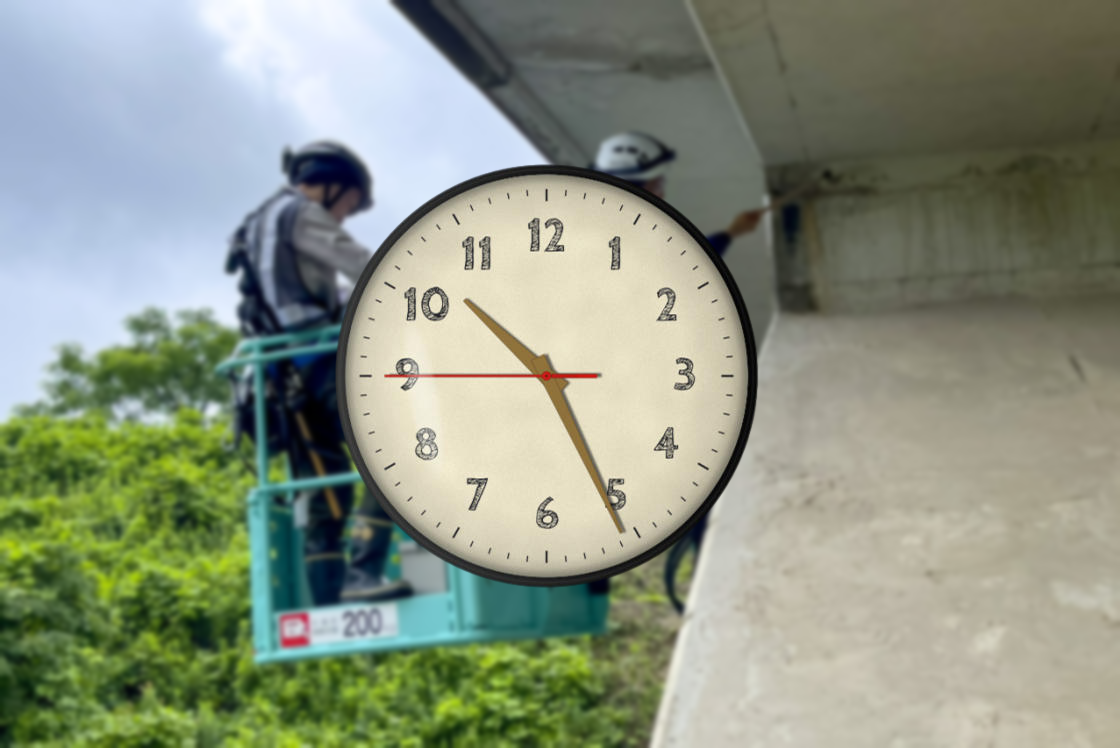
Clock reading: h=10 m=25 s=45
